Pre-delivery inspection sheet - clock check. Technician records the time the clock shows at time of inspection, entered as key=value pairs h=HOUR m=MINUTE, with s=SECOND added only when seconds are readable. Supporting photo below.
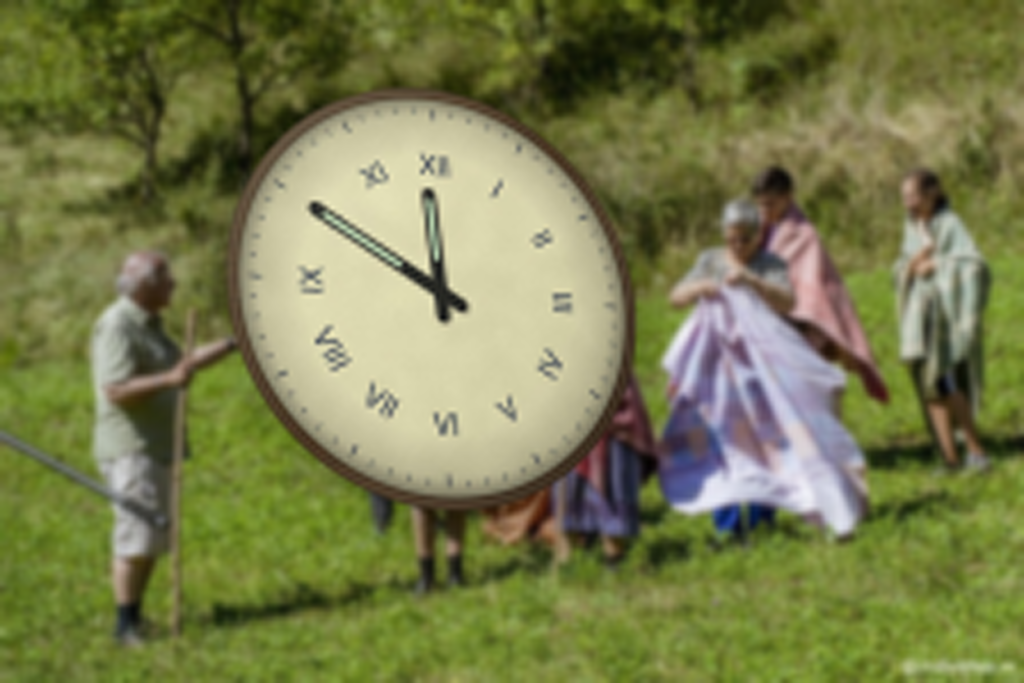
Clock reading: h=11 m=50
